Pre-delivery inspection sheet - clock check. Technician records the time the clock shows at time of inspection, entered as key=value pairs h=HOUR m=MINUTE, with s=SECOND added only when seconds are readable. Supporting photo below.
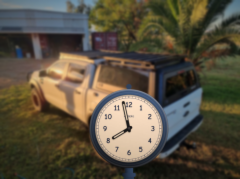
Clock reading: h=7 m=58
